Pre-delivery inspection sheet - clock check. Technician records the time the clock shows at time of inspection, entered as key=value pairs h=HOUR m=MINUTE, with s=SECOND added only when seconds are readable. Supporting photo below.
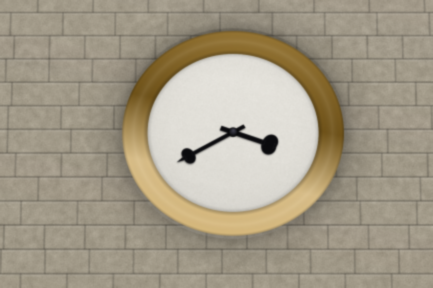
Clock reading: h=3 m=40
